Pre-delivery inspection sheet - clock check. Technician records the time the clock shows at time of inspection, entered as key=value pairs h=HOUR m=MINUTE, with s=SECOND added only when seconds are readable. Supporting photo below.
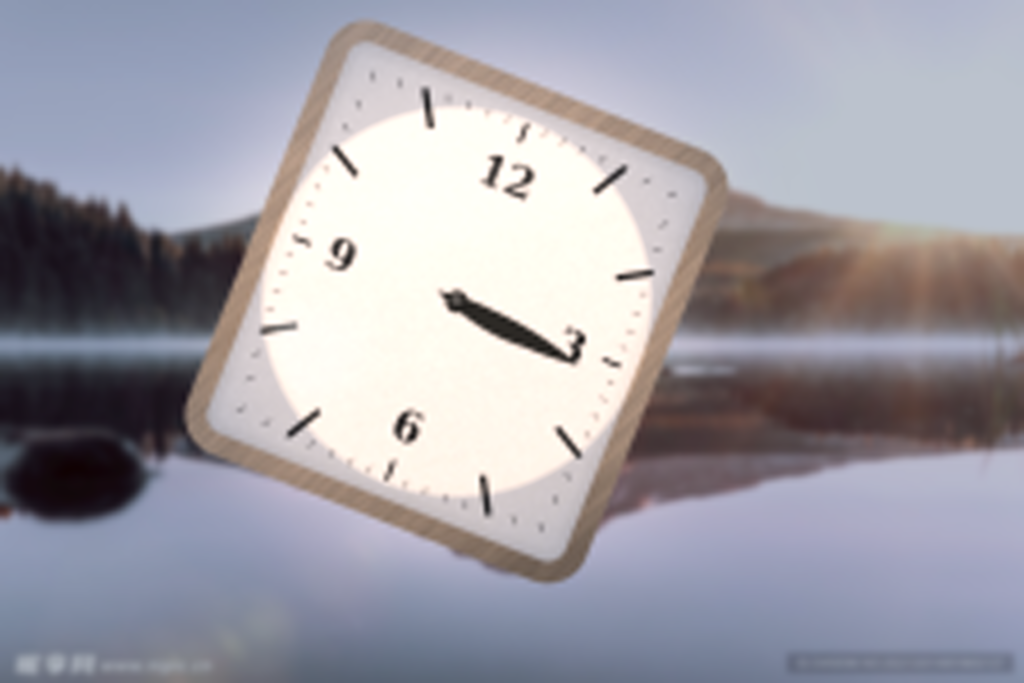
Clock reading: h=3 m=16
